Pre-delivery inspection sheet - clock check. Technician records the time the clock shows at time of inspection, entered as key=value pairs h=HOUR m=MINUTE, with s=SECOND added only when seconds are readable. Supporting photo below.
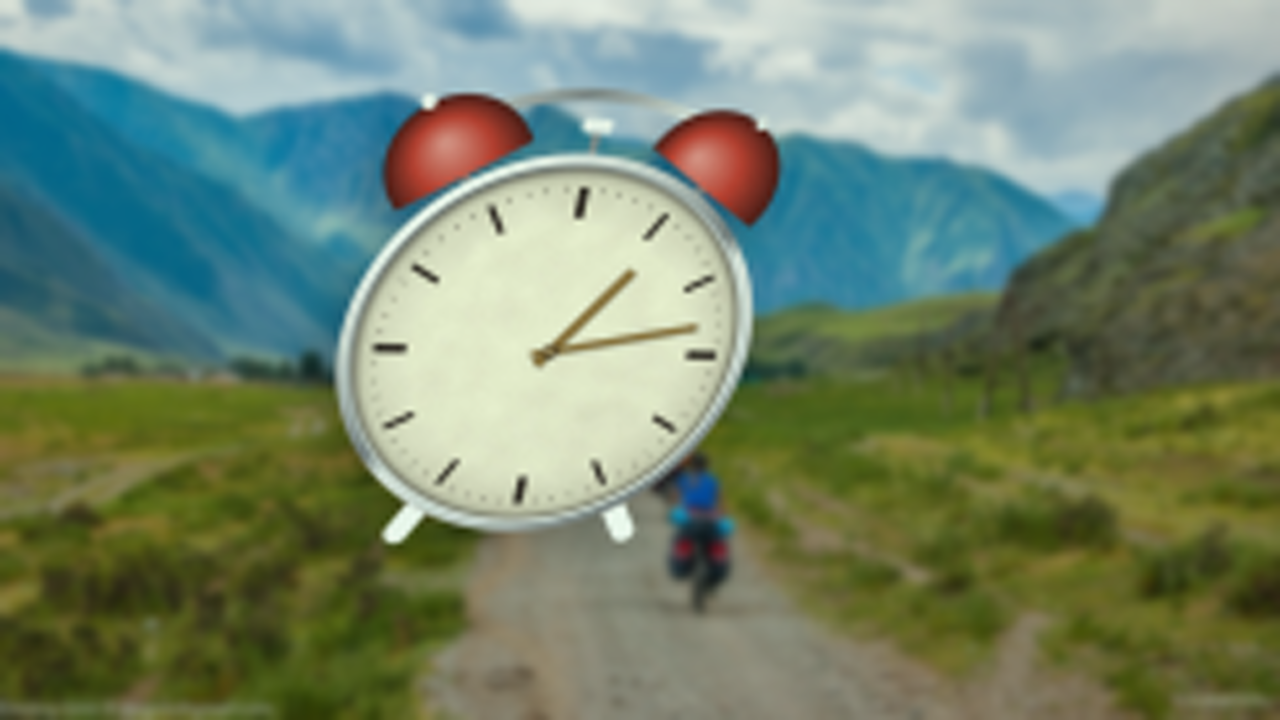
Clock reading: h=1 m=13
